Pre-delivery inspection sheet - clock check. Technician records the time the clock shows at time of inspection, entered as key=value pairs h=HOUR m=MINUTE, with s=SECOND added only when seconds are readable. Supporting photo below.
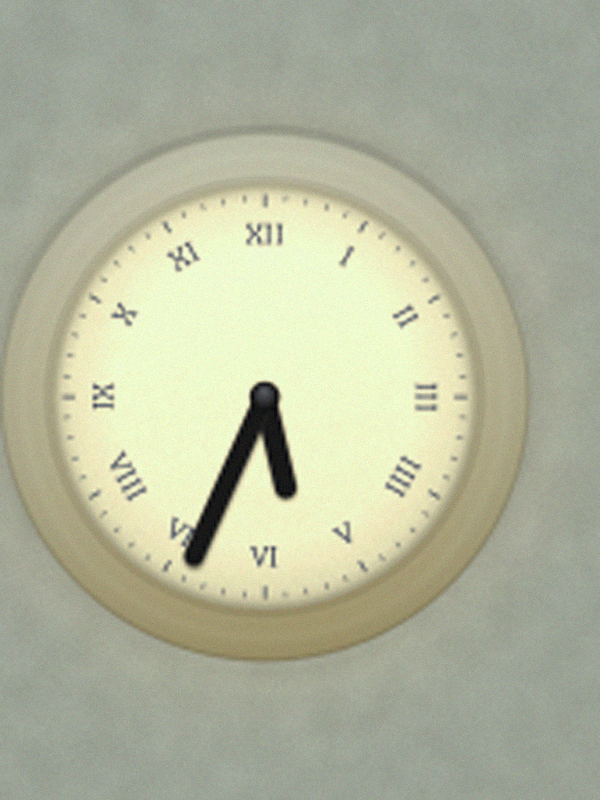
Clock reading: h=5 m=34
